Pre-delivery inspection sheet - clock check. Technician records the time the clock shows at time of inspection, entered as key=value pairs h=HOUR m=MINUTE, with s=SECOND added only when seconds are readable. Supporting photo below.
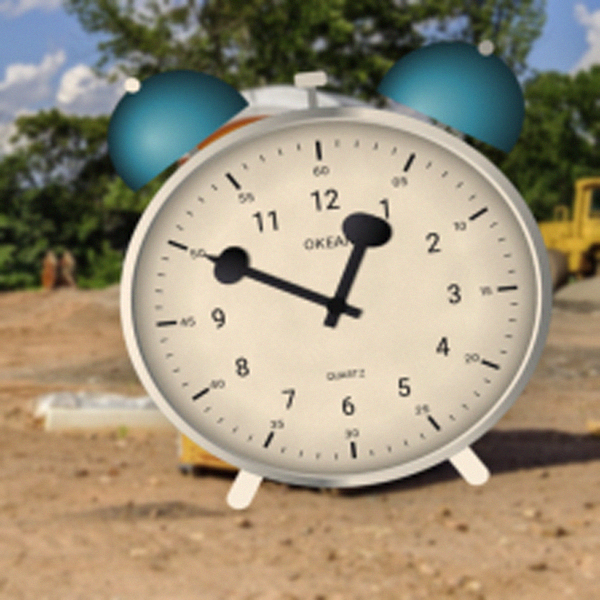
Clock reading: h=12 m=50
